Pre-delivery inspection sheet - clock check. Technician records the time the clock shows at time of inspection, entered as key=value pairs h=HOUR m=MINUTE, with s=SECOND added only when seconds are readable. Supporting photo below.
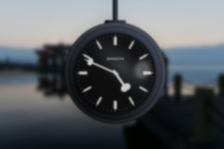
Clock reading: h=4 m=49
